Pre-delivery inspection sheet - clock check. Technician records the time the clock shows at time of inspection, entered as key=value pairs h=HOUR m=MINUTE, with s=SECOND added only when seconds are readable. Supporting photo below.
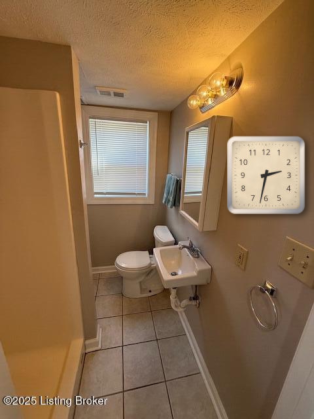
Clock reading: h=2 m=32
